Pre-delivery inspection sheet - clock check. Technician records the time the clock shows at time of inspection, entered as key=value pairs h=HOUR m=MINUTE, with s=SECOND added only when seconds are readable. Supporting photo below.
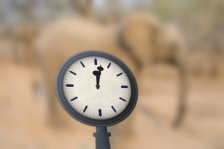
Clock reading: h=12 m=2
